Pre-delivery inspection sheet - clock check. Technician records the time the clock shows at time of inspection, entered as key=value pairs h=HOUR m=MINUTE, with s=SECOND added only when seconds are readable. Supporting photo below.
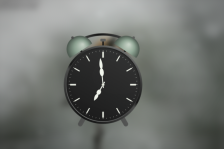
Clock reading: h=6 m=59
